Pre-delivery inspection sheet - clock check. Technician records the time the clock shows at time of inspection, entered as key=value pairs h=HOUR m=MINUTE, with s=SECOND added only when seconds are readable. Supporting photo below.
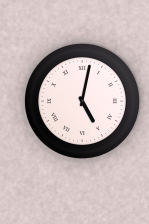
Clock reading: h=5 m=2
